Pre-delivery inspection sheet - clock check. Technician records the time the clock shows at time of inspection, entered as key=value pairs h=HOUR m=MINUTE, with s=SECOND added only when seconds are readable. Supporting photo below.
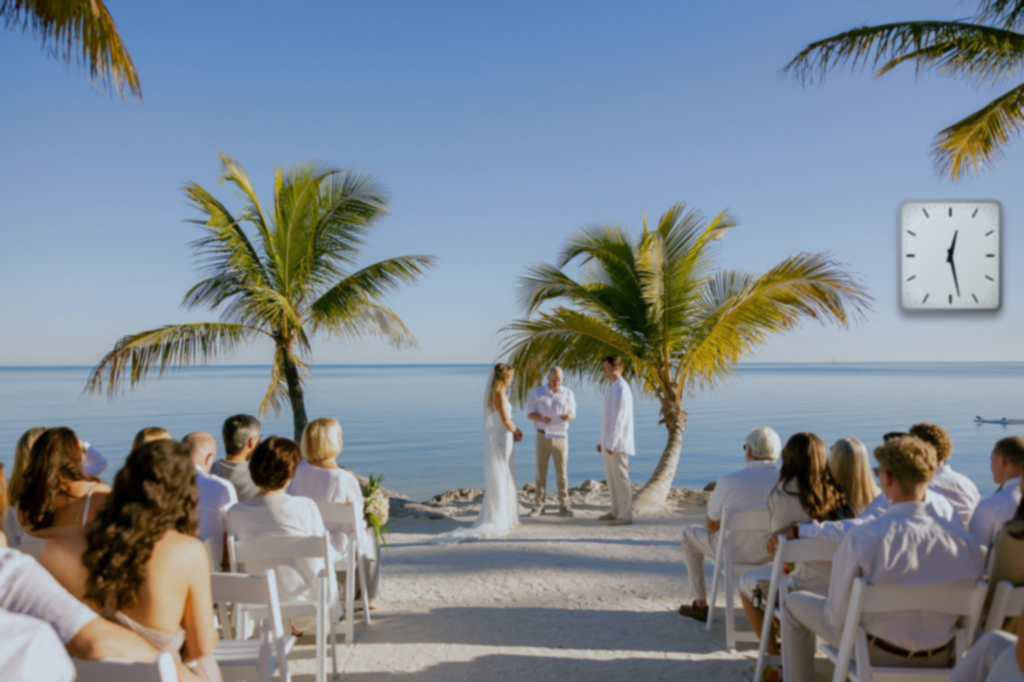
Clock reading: h=12 m=28
